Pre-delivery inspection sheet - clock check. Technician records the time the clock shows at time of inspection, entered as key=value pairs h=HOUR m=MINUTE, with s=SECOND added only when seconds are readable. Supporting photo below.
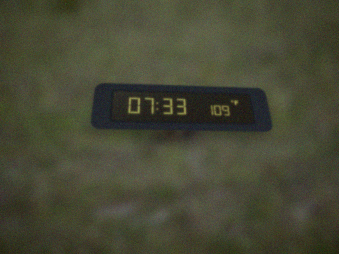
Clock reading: h=7 m=33
